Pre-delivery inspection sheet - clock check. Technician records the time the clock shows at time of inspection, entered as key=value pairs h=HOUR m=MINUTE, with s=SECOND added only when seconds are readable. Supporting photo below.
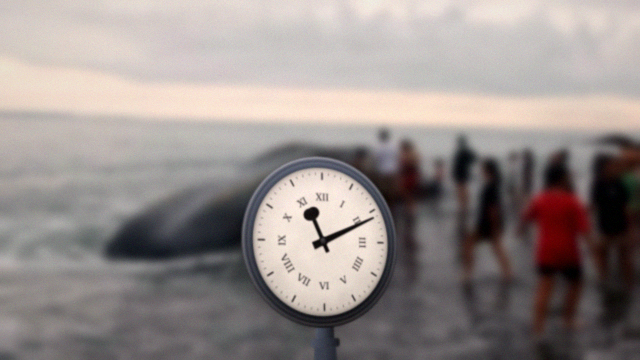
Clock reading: h=11 m=11
